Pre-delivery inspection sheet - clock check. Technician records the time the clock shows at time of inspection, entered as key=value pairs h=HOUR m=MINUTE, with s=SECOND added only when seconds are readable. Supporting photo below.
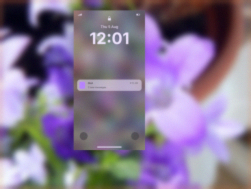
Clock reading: h=12 m=1
